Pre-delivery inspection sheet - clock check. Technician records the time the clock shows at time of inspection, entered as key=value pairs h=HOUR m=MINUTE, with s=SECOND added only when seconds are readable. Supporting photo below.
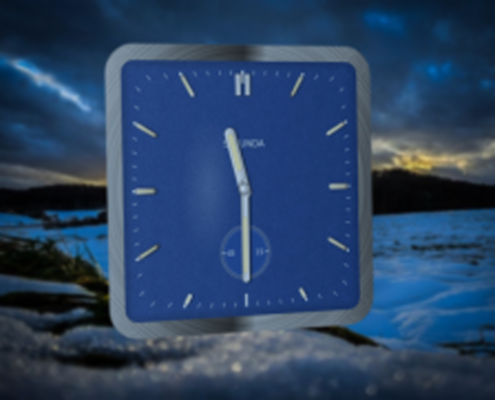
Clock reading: h=11 m=30
